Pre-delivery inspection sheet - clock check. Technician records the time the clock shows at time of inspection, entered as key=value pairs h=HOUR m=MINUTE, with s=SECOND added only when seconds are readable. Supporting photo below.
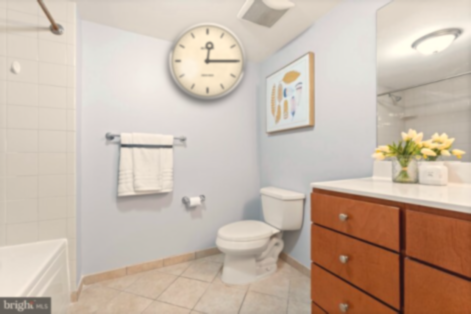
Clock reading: h=12 m=15
